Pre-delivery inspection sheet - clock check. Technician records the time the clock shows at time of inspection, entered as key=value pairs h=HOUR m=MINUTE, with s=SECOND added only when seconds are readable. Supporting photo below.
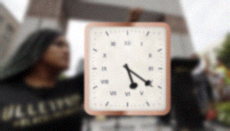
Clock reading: h=5 m=21
